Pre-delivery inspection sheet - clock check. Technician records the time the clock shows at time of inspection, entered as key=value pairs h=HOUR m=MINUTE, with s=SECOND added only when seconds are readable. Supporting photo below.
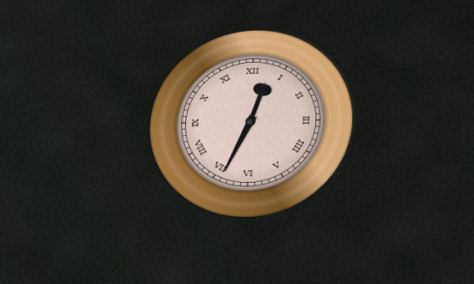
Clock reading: h=12 m=34
